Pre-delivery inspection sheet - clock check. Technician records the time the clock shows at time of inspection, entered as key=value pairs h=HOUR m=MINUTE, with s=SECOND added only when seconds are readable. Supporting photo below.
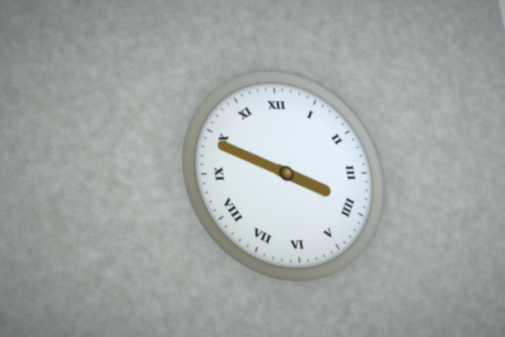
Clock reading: h=3 m=49
